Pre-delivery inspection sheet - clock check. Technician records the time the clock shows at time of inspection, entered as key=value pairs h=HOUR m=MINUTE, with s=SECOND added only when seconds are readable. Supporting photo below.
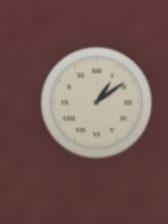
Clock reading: h=1 m=9
